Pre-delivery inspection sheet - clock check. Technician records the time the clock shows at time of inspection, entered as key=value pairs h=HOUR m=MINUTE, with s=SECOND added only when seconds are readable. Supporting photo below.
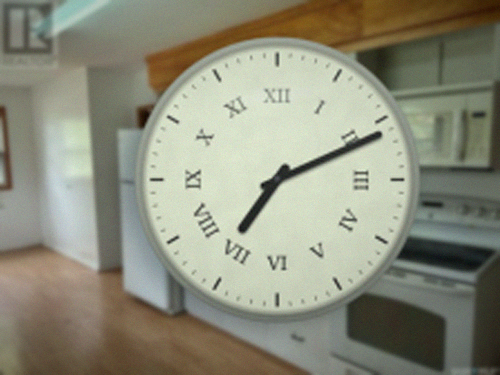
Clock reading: h=7 m=11
